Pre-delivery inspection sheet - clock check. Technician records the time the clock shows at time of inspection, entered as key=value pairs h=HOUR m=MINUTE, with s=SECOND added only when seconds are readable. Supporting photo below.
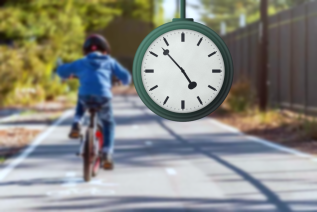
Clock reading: h=4 m=53
